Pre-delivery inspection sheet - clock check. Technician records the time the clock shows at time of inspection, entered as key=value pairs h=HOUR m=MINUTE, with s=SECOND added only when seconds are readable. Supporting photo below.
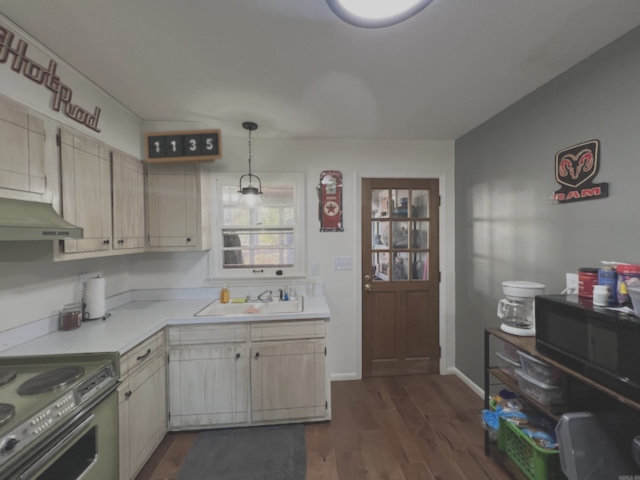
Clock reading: h=11 m=35
